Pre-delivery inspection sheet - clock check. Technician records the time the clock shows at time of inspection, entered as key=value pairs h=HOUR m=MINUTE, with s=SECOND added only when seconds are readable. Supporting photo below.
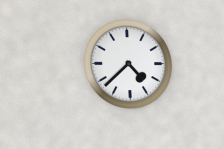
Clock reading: h=4 m=38
